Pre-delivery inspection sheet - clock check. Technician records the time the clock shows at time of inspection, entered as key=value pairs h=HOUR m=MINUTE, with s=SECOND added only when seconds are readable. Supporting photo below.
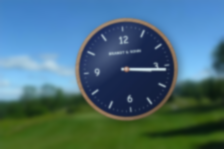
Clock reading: h=3 m=16
